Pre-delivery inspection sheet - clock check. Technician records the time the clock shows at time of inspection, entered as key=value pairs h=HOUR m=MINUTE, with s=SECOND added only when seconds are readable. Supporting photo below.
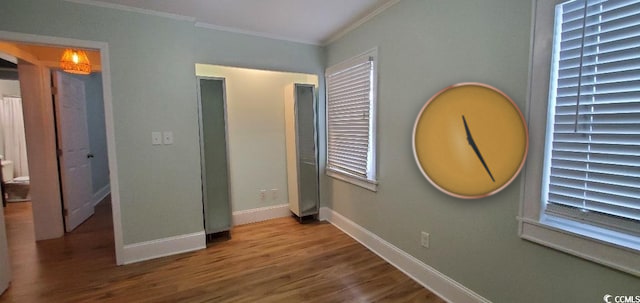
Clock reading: h=11 m=25
